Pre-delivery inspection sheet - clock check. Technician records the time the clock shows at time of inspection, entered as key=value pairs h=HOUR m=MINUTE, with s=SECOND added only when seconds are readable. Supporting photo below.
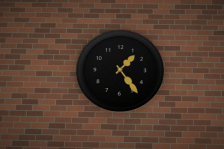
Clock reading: h=1 m=24
